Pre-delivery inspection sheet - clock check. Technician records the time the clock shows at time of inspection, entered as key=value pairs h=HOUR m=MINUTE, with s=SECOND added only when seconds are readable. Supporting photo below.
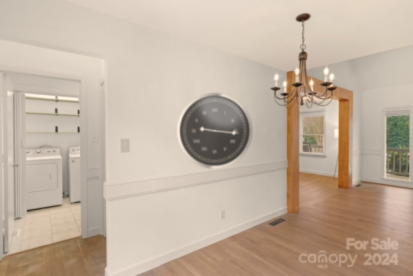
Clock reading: h=9 m=16
